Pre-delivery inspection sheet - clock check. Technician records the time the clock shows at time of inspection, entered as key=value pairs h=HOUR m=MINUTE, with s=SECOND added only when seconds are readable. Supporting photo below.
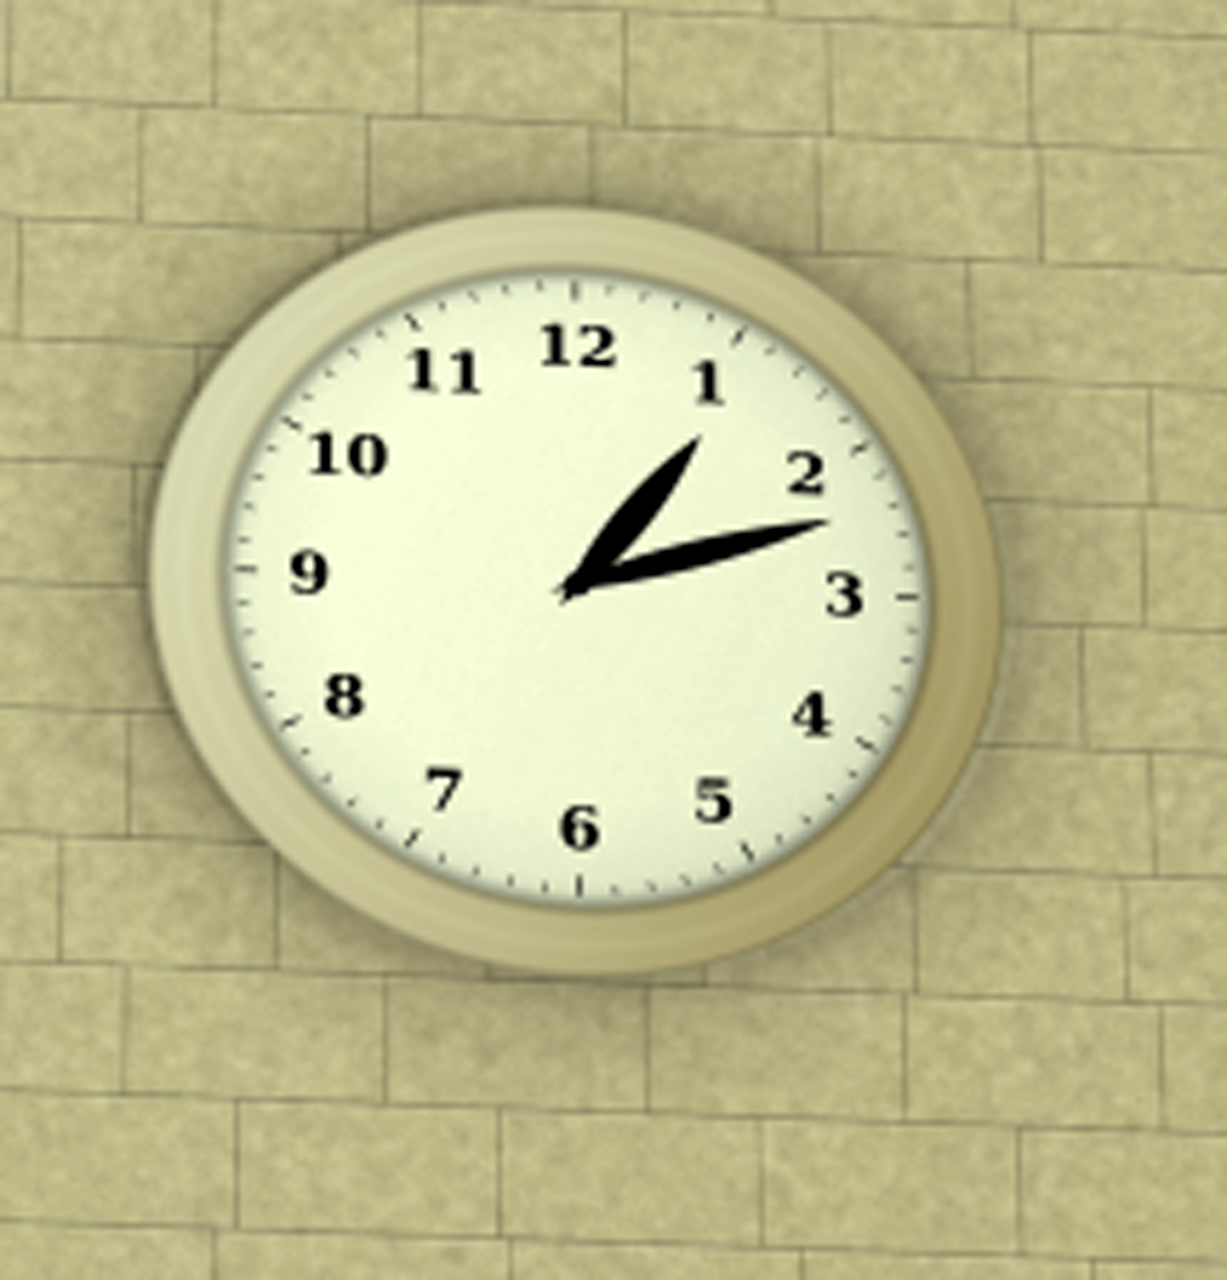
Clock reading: h=1 m=12
